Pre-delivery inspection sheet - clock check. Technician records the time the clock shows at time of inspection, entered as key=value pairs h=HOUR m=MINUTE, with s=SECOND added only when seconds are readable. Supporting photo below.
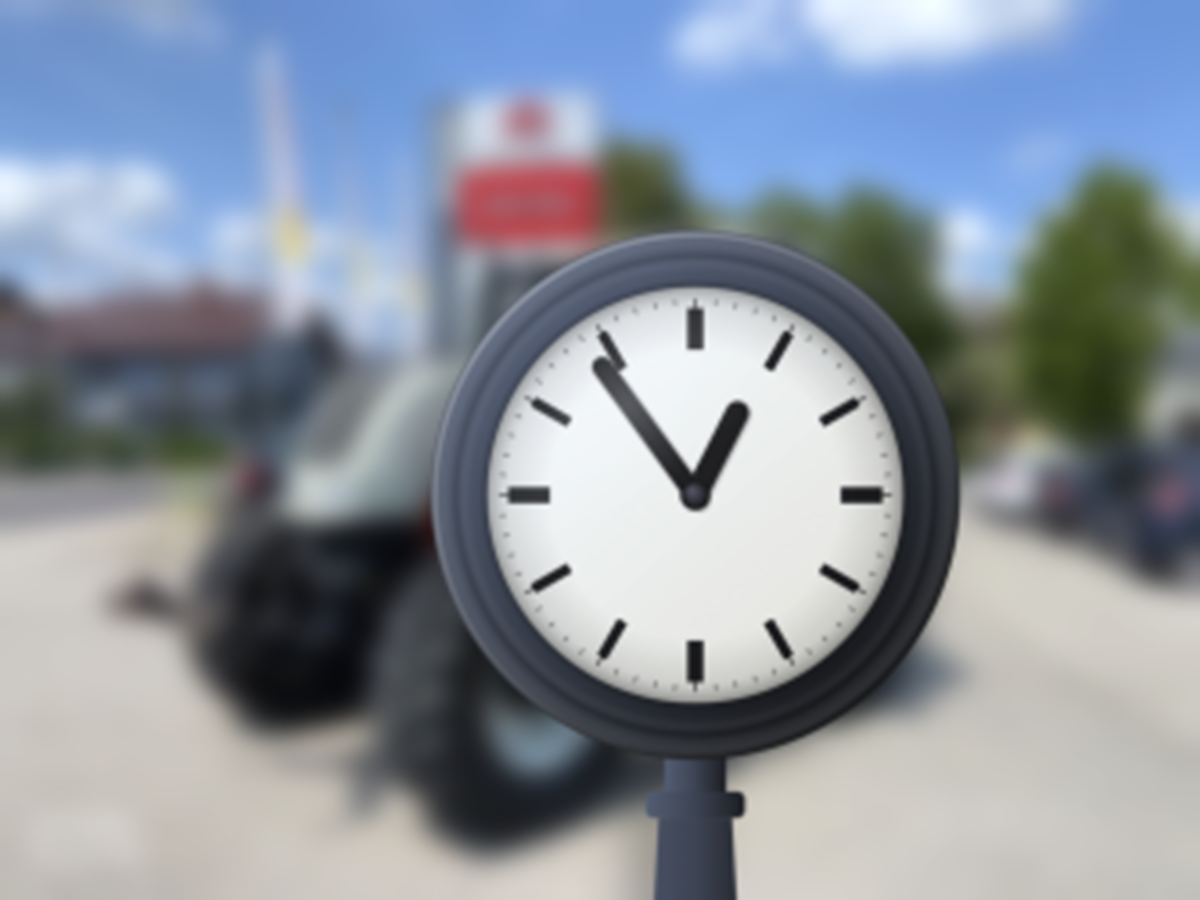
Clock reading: h=12 m=54
